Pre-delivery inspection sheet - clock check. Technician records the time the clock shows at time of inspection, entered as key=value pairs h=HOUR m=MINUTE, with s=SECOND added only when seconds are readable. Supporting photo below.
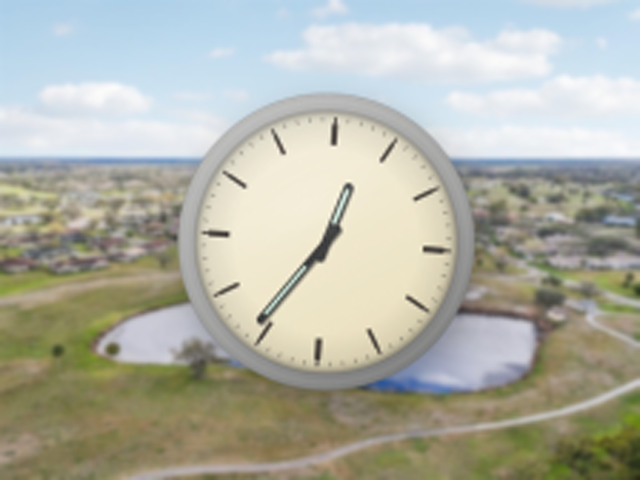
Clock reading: h=12 m=36
